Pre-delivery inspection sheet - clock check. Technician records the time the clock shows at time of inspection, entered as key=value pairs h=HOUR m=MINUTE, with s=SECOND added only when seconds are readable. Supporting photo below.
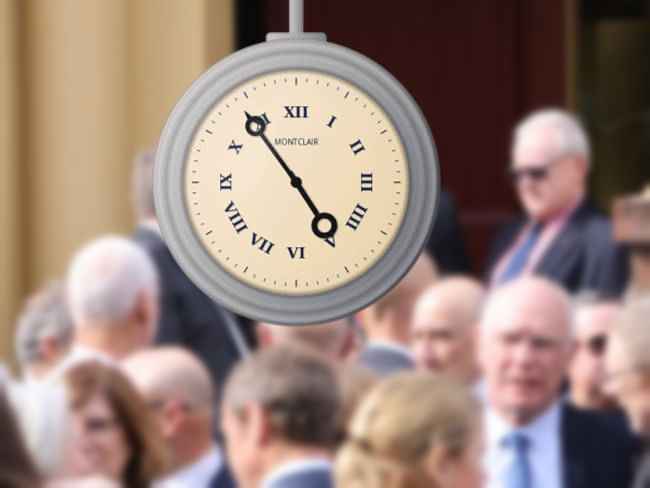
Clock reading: h=4 m=54
